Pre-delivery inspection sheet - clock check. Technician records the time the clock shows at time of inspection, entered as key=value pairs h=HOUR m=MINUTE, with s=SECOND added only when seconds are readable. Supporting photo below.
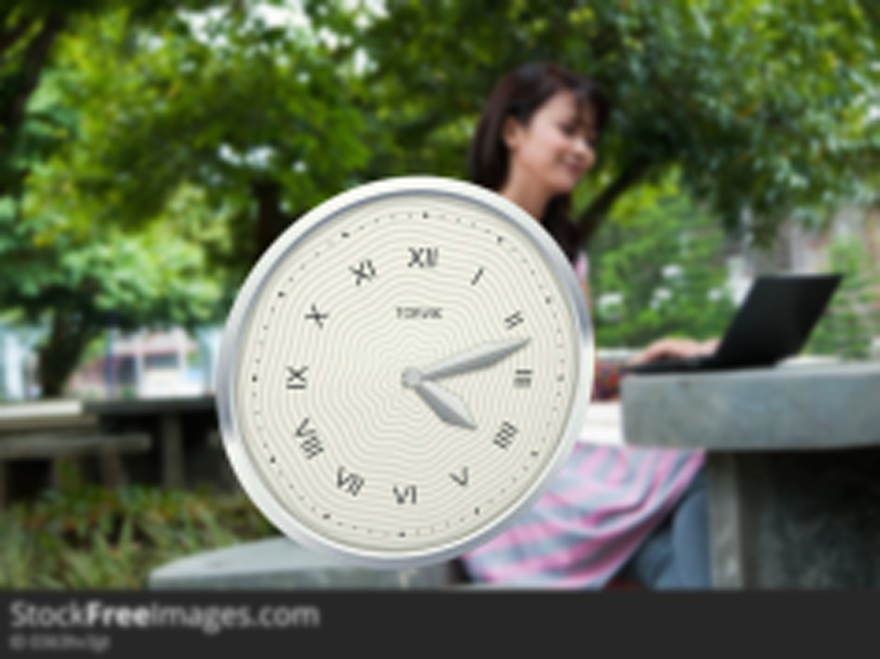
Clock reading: h=4 m=12
